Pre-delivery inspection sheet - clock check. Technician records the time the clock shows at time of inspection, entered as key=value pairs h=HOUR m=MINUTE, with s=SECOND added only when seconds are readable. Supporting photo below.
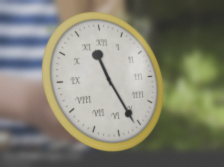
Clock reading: h=11 m=26
